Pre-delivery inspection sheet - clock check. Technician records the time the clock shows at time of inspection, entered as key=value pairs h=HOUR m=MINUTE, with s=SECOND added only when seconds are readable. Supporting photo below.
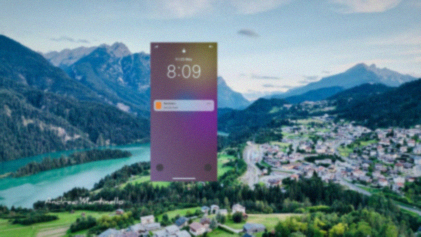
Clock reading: h=8 m=9
